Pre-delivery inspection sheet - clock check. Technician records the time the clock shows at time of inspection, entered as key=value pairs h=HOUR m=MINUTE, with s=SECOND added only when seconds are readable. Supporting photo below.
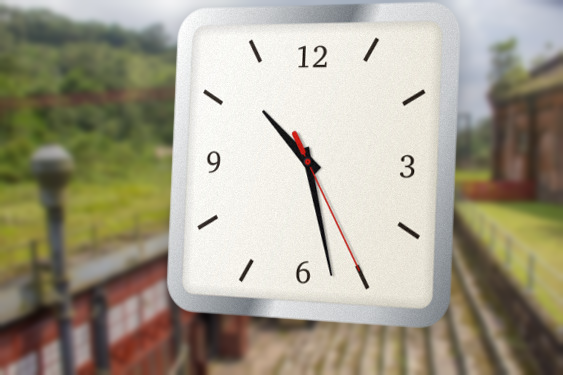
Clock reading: h=10 m=27 s=25
